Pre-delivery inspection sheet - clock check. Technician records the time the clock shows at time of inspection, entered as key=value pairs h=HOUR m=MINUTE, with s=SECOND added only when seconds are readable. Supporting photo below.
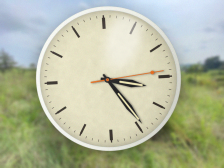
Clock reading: h=3 m=24 s=14
